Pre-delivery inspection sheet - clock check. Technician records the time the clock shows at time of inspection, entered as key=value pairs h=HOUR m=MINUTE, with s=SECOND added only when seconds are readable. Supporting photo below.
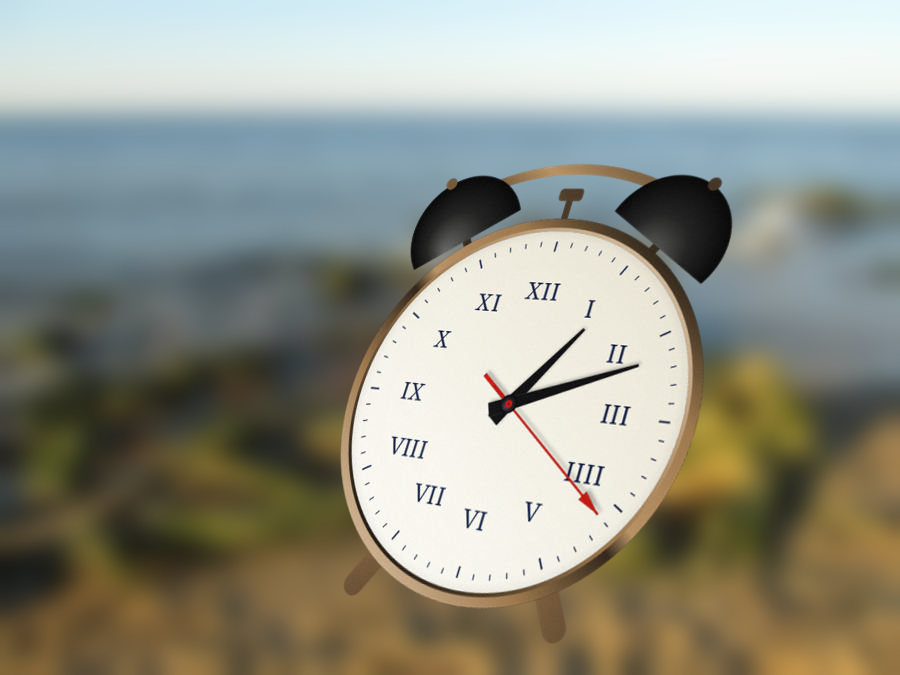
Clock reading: h=1 m=11 s=21
